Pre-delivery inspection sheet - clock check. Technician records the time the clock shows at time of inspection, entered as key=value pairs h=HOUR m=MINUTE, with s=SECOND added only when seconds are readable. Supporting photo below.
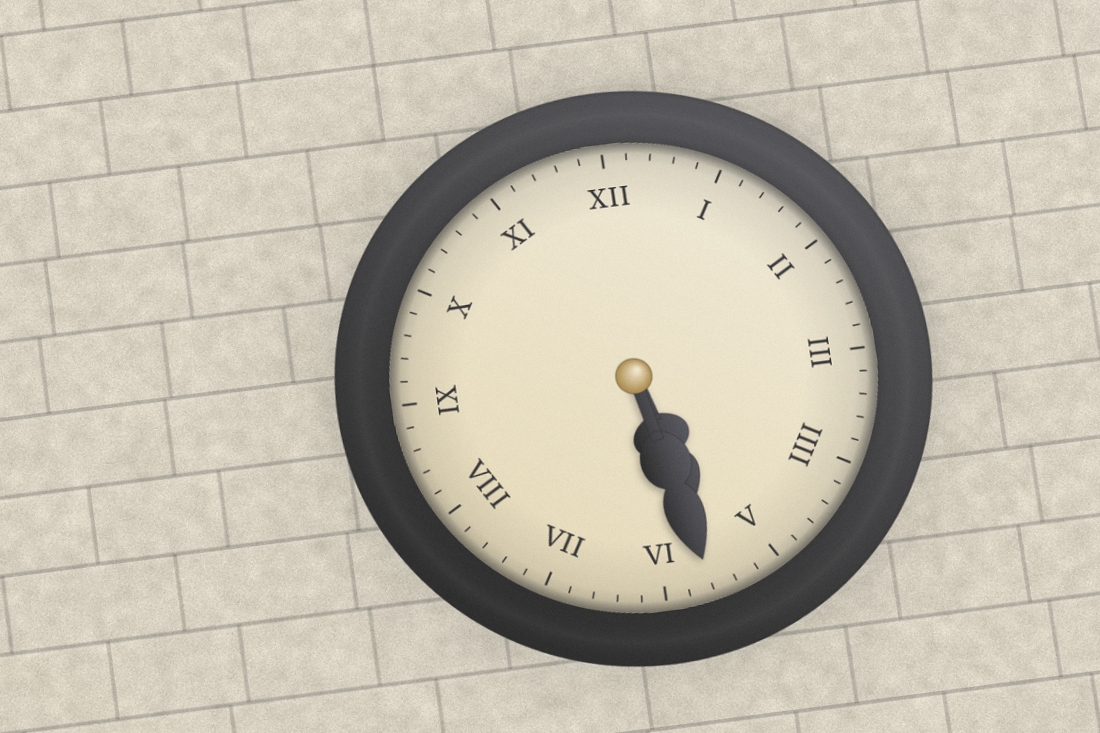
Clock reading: h=5 m=28
